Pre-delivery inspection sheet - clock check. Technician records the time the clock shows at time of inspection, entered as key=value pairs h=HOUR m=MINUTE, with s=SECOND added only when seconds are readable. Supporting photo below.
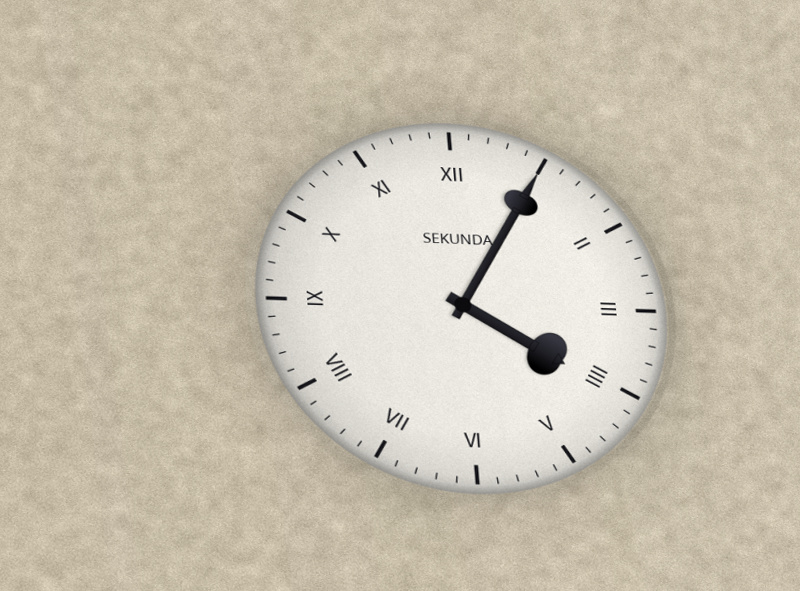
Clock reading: h=4 m=5
